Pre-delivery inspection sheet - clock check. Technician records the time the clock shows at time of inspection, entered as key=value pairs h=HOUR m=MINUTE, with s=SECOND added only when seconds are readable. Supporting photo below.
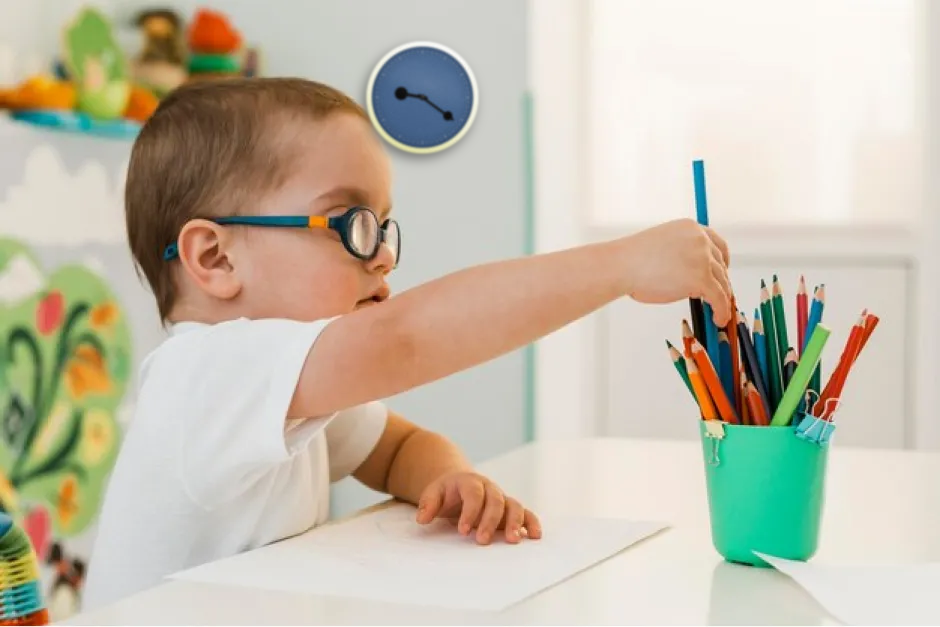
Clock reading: h=9 m=21
